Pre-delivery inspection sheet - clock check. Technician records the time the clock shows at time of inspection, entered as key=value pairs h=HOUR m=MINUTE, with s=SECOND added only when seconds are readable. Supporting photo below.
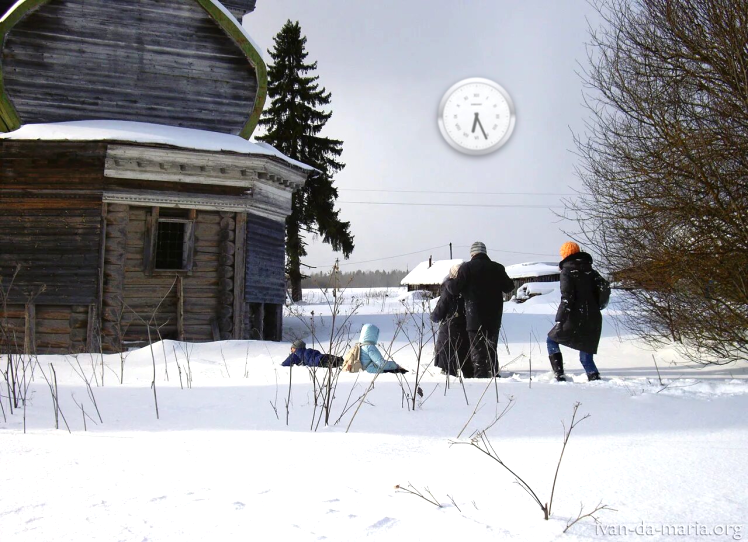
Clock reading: h=6 m=26
